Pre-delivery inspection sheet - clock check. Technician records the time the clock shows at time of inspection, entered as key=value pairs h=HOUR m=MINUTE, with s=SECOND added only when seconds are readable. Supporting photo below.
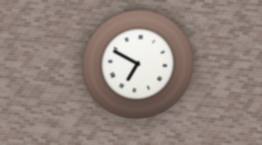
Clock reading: h=6 m=49
